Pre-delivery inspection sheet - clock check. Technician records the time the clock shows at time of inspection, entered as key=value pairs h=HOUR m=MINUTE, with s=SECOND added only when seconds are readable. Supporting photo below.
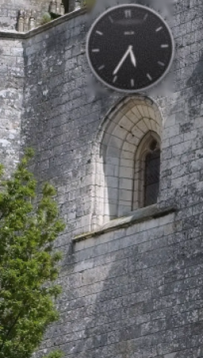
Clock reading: h=5 m=36
